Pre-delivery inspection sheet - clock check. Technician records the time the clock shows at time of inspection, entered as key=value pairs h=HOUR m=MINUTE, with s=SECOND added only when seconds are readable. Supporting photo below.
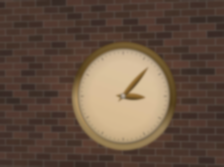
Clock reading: h=3 m=7
